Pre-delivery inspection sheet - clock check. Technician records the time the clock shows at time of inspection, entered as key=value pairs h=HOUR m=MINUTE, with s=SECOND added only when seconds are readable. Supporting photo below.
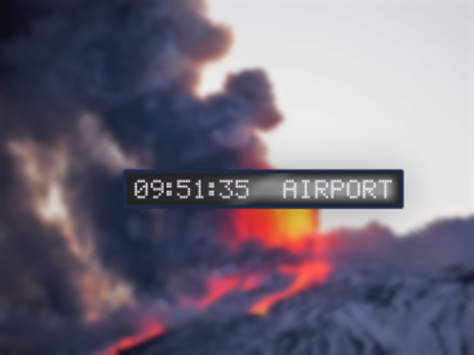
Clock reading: h=9 m=51 s=35
